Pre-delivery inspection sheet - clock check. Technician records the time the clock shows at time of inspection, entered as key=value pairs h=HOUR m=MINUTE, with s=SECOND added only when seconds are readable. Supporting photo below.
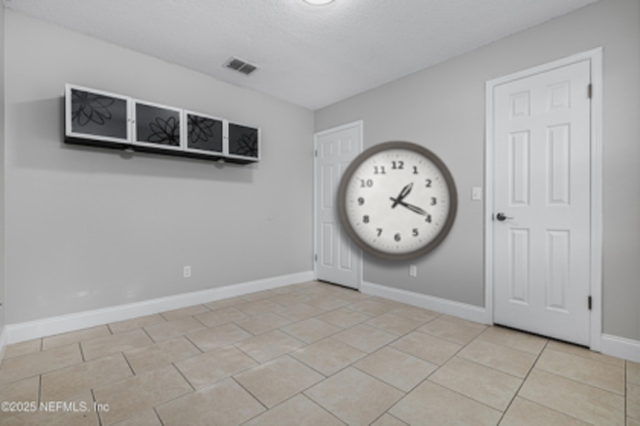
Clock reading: h=1 m=19
